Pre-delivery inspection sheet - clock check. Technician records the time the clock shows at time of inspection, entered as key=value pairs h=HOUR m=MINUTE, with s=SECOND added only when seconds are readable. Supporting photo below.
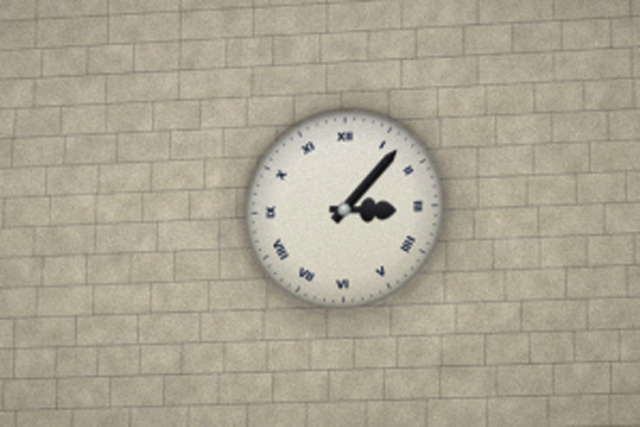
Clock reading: h=3 m=7
